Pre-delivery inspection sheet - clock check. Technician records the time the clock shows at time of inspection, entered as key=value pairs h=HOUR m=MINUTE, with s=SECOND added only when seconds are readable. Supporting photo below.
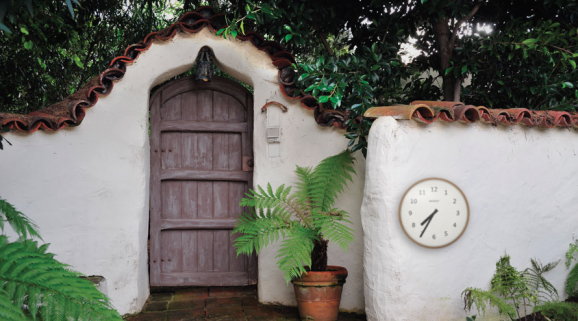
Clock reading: h=7 m=35
